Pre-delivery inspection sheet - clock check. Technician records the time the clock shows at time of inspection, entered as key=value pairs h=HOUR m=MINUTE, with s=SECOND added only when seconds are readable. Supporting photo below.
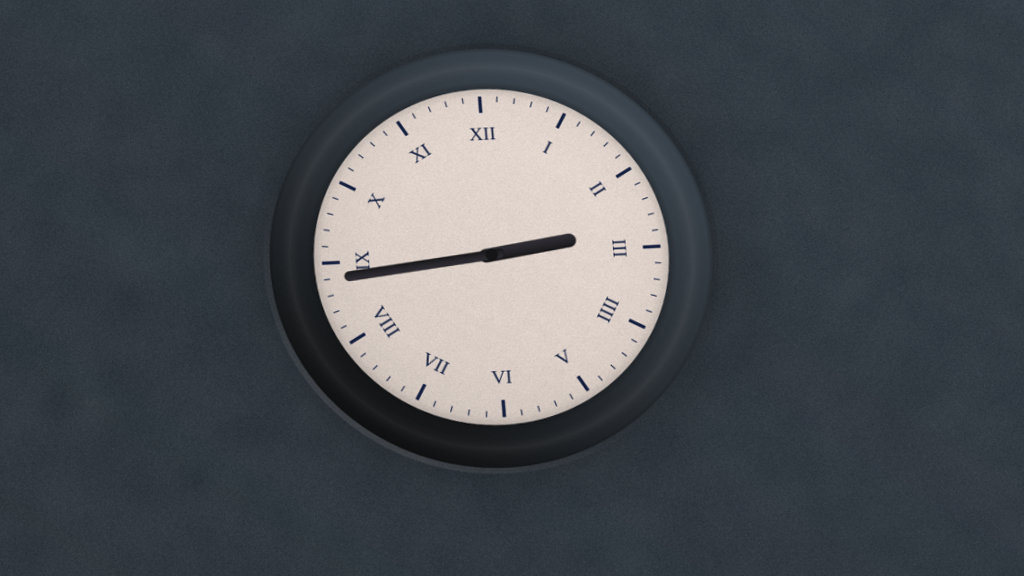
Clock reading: h=2 m=44
